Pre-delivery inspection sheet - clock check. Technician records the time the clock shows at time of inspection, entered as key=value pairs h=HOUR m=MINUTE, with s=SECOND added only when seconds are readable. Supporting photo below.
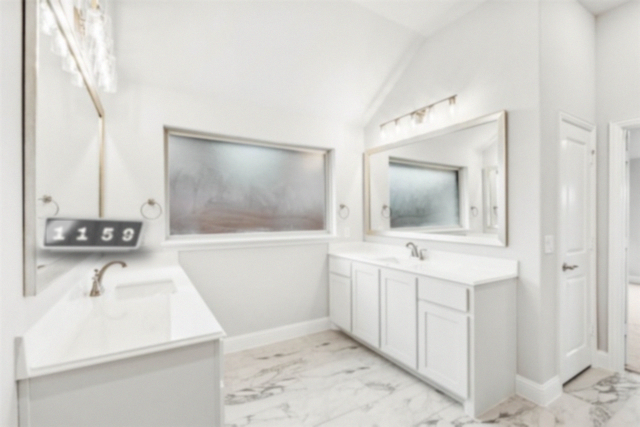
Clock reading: h=11 m=59
